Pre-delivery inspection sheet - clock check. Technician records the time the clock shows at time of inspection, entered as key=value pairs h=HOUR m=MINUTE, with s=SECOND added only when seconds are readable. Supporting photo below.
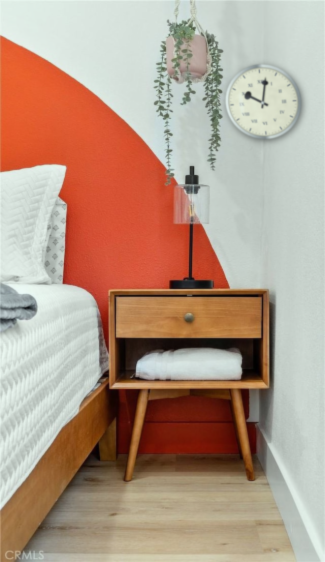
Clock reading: h=10 m=2
